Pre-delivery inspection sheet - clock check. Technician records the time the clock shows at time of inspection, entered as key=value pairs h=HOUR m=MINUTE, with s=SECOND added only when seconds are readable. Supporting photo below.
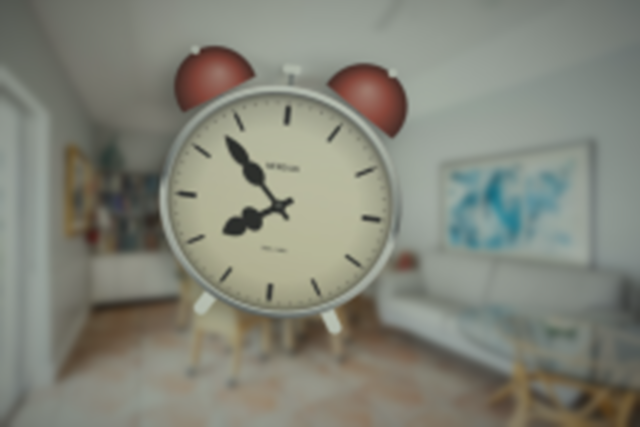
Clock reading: h=7 m=53
